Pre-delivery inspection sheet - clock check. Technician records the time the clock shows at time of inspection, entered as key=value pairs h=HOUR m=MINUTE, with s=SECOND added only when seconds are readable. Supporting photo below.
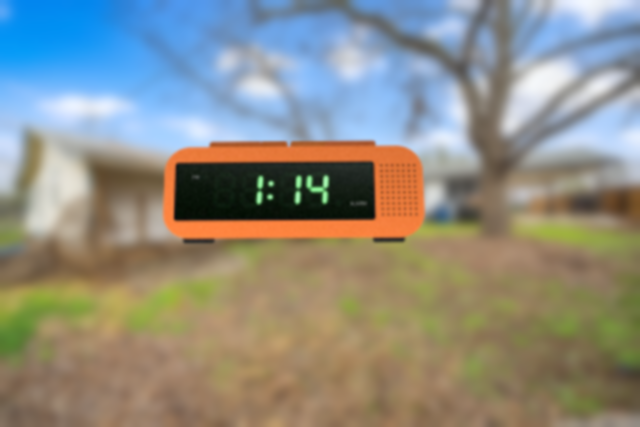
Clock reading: h=1 m=14
